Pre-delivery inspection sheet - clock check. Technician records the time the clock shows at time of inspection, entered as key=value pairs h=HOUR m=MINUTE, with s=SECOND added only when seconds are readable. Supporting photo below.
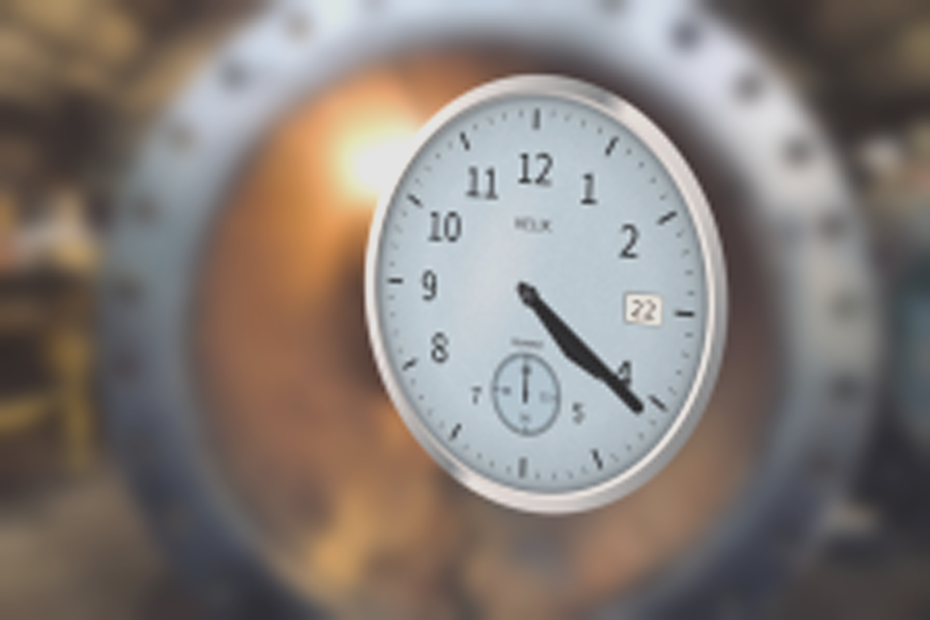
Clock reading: h=4 m=21
